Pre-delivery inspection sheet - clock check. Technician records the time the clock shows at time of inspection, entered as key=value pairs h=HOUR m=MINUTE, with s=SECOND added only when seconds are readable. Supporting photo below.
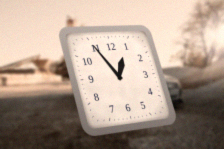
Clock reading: h=12 m=55
